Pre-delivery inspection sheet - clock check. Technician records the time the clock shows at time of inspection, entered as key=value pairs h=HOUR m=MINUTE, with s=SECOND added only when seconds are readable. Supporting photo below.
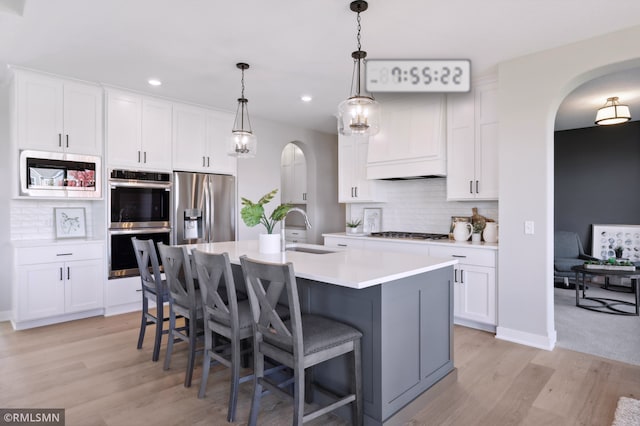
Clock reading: h=7 m=55 s=22
